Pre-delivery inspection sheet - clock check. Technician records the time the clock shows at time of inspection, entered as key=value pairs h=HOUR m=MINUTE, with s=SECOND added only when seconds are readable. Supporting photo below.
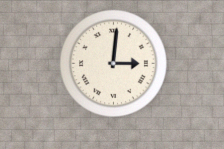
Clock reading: h=3 m=1
